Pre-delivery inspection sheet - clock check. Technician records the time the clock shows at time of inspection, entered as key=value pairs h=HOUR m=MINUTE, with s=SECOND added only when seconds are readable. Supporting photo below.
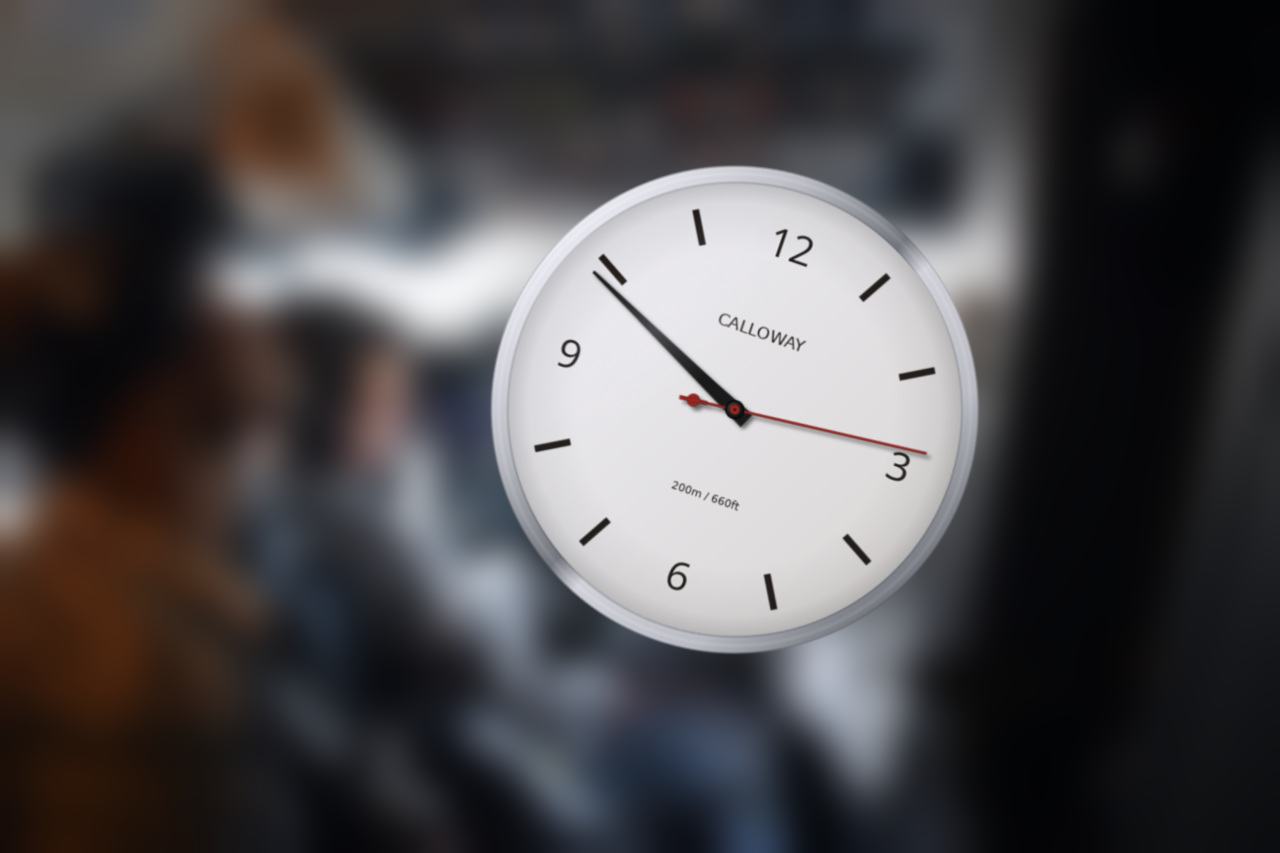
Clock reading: h=9 m=49 s=14
